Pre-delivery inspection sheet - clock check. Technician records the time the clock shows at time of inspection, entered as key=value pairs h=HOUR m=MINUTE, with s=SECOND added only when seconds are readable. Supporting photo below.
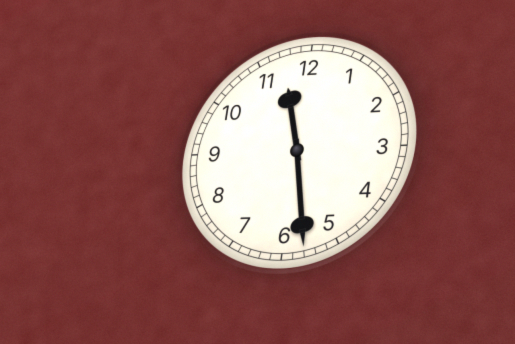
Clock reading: h=11 m=28
